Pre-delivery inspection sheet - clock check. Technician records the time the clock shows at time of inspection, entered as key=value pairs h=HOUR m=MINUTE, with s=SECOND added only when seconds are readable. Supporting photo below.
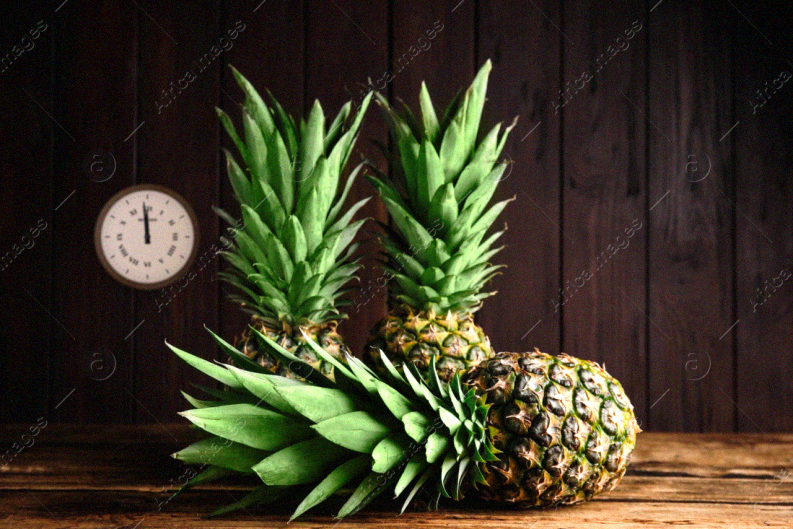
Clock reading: h=11 m=59
